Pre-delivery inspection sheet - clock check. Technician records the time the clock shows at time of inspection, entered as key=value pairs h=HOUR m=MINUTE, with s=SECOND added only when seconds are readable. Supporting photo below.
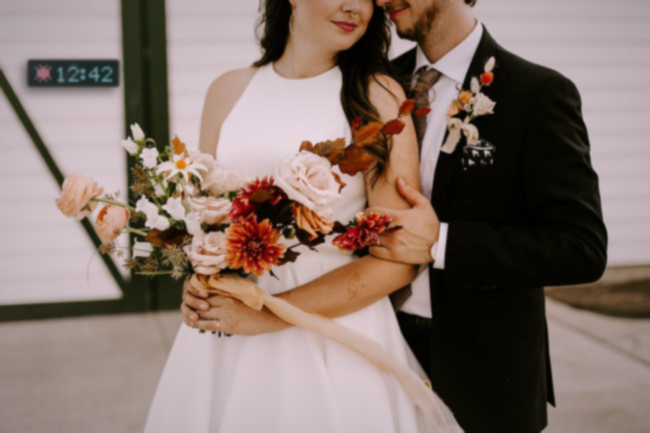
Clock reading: h=12 m=42
